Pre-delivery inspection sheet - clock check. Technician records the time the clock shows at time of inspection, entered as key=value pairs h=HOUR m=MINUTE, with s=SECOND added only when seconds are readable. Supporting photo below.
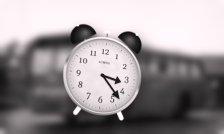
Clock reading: h=3 m=23
